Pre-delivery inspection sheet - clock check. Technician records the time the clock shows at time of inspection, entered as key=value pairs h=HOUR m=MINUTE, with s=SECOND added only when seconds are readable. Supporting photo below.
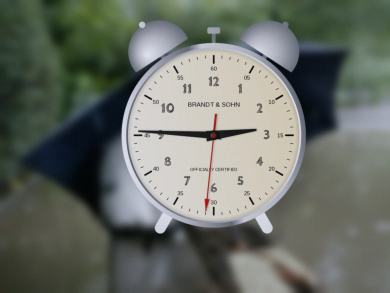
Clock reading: h=2 m=45 s=31
